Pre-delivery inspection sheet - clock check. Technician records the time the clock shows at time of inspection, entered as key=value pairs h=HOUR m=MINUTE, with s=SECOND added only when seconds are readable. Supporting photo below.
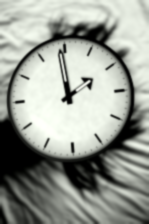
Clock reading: h=1 m=59
